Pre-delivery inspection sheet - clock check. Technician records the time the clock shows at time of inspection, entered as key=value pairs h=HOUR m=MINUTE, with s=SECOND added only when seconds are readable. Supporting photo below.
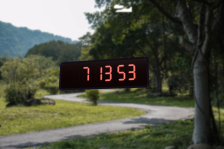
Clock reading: h=7 m=13 s=53
